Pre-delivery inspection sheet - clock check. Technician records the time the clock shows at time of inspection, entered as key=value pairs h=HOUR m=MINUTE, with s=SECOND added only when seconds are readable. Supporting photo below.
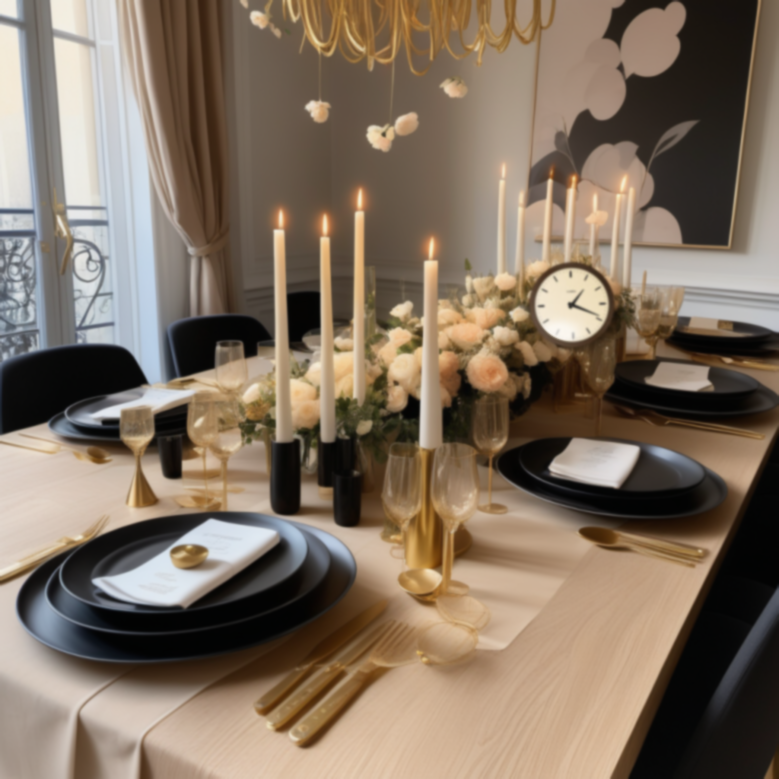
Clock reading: h=1 m=19
